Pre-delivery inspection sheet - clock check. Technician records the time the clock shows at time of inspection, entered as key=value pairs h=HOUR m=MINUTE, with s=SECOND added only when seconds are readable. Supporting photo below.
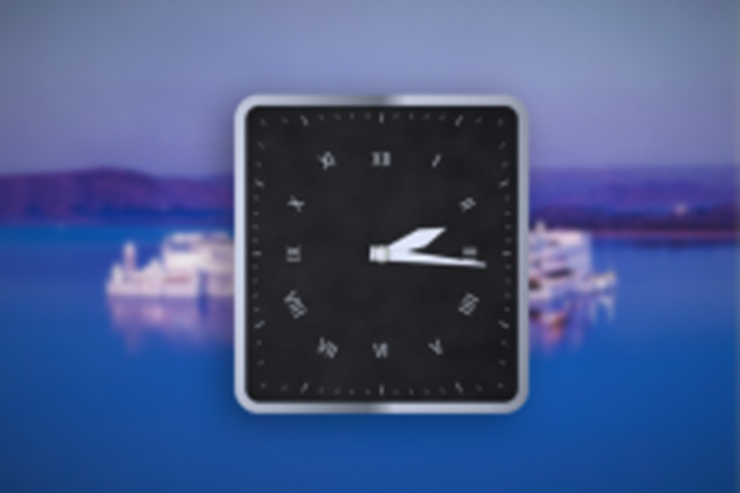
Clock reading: h=2 m=16
